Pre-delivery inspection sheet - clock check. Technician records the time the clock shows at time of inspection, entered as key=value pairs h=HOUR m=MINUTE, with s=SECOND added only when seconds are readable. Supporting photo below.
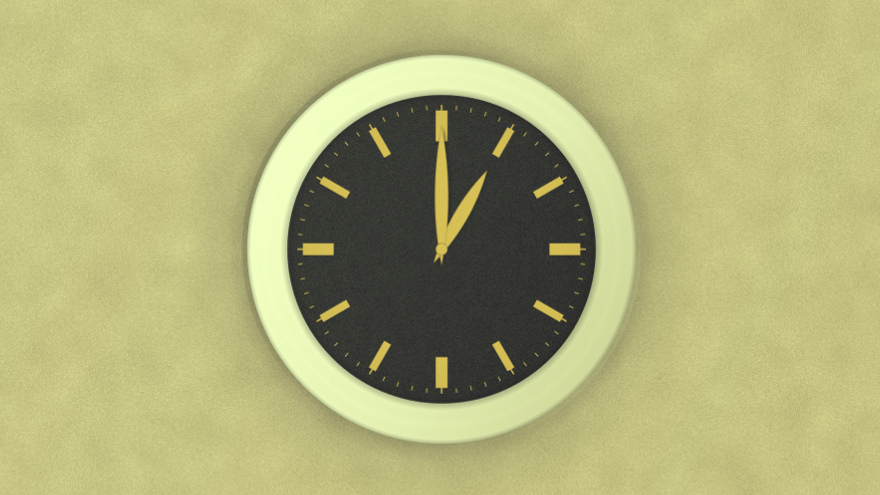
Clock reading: h=1 m=0
